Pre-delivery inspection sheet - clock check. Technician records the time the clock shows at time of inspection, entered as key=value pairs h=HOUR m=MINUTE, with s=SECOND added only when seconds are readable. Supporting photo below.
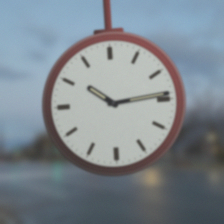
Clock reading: h=10 m=14
